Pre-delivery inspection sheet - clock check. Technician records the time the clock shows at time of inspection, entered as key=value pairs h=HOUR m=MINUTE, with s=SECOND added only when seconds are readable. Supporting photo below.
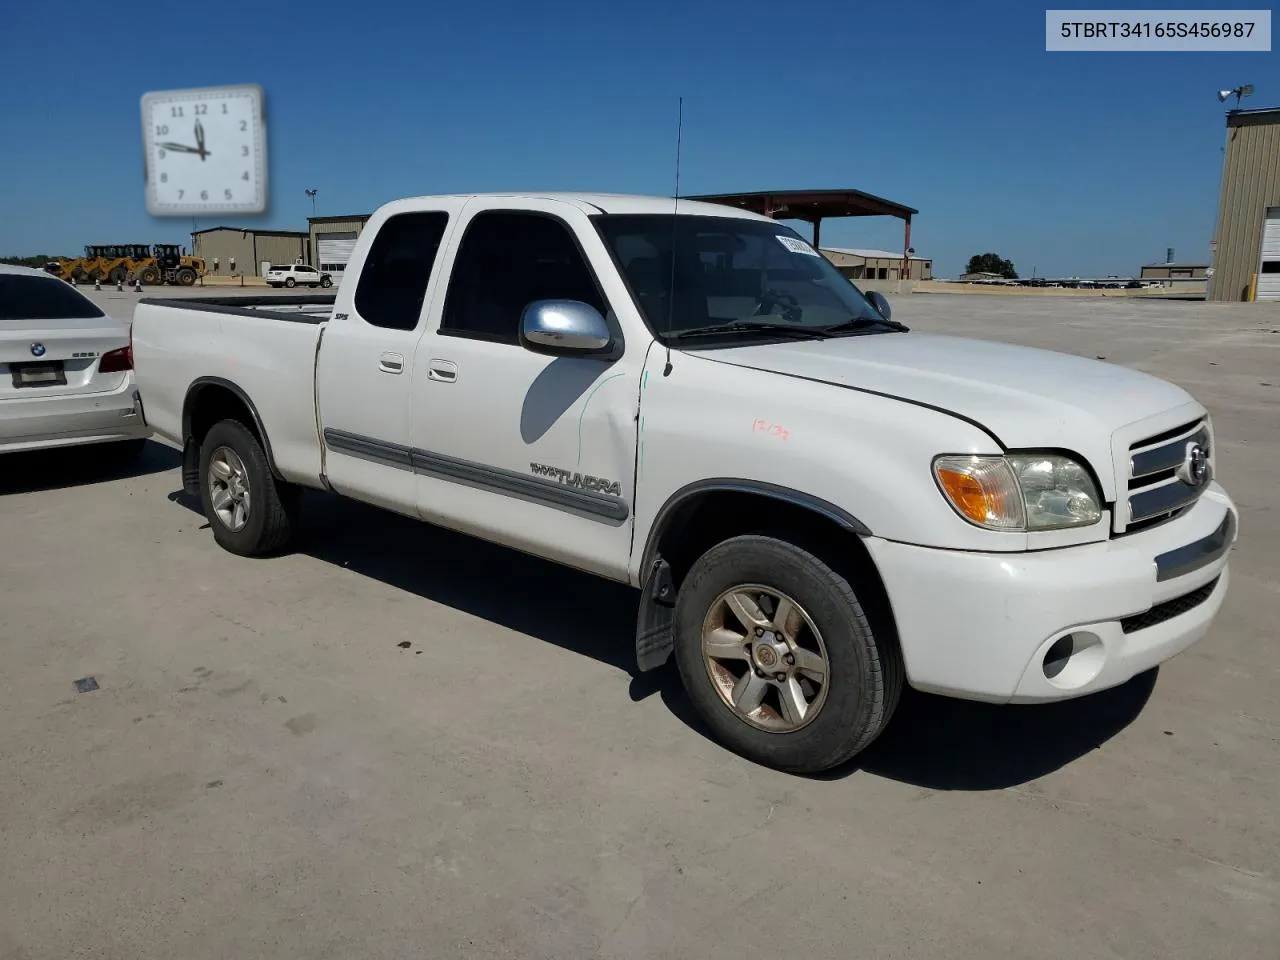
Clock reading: h=11 m=47
